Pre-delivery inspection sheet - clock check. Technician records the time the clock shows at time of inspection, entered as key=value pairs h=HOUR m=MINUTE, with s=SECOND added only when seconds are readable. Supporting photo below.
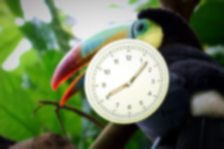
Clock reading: h=8 m=7
